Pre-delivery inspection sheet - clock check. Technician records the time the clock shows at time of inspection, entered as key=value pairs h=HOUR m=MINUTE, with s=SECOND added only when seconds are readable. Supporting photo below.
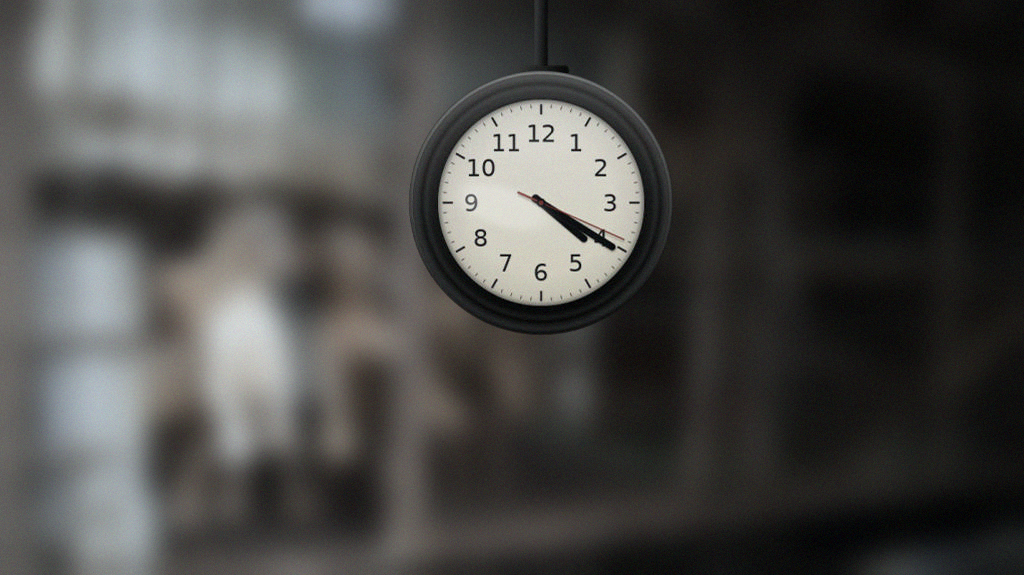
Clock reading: h=4 m=20 s=19
